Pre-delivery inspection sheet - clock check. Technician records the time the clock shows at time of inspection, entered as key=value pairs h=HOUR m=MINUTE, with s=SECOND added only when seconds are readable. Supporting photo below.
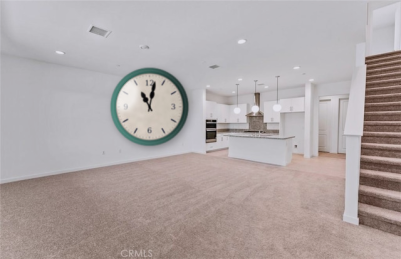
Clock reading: h=11 m=2
